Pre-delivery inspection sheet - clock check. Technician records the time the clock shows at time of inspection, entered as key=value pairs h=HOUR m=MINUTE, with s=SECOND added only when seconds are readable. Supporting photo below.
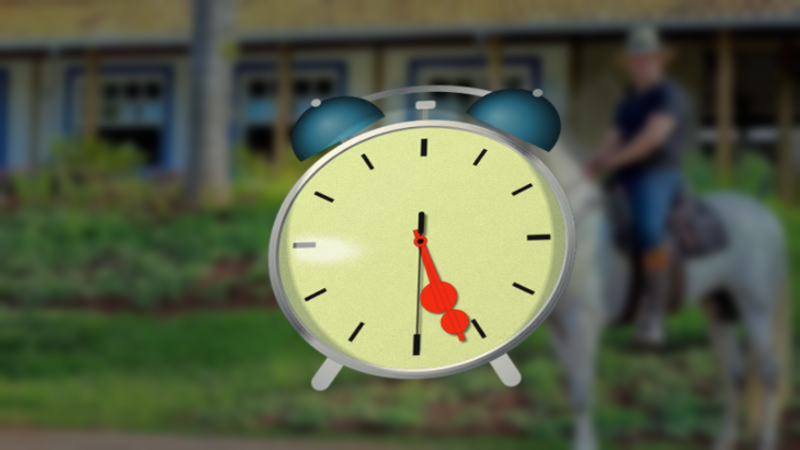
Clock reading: h=5 m=26 s=30
